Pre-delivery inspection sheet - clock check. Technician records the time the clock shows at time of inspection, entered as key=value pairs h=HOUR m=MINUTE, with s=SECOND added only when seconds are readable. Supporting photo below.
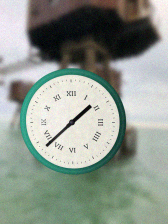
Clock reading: h=1 m=38
